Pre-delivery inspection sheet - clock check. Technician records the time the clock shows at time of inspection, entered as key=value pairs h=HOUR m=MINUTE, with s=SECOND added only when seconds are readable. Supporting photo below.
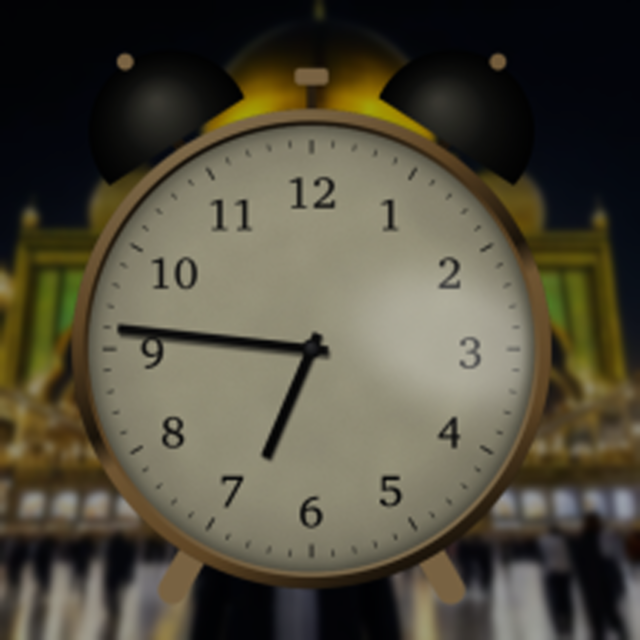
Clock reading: h=6 m=46
